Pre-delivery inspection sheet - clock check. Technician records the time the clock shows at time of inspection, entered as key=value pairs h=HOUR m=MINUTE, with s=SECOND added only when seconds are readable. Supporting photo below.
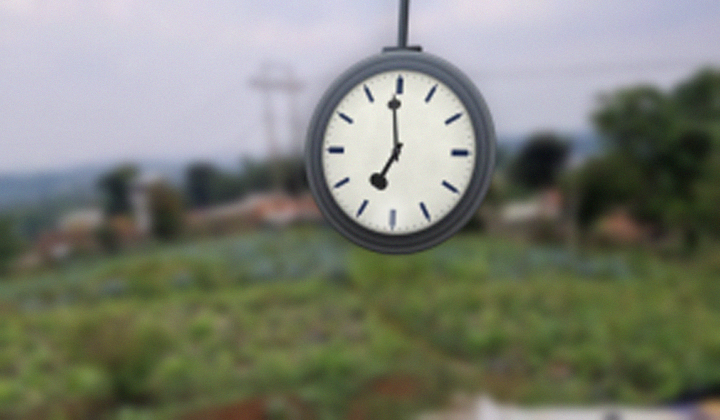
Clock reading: h=6 m=59
